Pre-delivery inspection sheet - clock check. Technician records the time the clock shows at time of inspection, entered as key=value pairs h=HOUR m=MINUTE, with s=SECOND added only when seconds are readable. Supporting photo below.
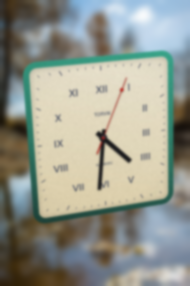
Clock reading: h=4 m=31 s=4
